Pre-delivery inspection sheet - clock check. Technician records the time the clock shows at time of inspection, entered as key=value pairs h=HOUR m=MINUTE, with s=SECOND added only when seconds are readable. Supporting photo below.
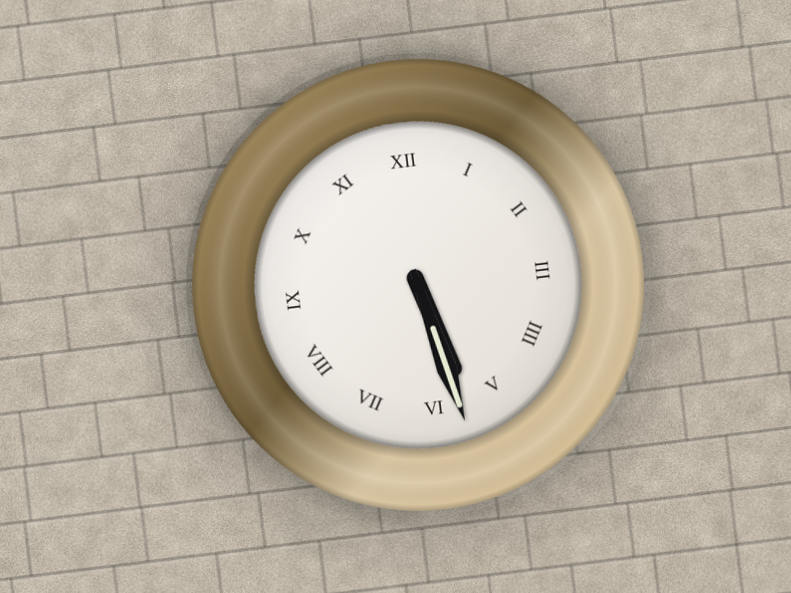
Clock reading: h=5 m=28
